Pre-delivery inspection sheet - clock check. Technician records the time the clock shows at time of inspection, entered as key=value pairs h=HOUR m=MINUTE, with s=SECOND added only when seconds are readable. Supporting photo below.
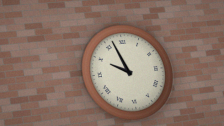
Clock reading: h=9 m=57
